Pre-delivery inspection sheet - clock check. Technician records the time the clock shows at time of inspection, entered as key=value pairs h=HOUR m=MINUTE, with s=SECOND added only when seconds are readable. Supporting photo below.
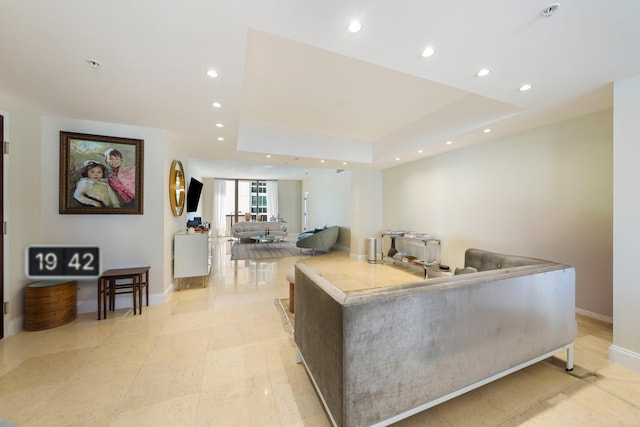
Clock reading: h=19 m=42
